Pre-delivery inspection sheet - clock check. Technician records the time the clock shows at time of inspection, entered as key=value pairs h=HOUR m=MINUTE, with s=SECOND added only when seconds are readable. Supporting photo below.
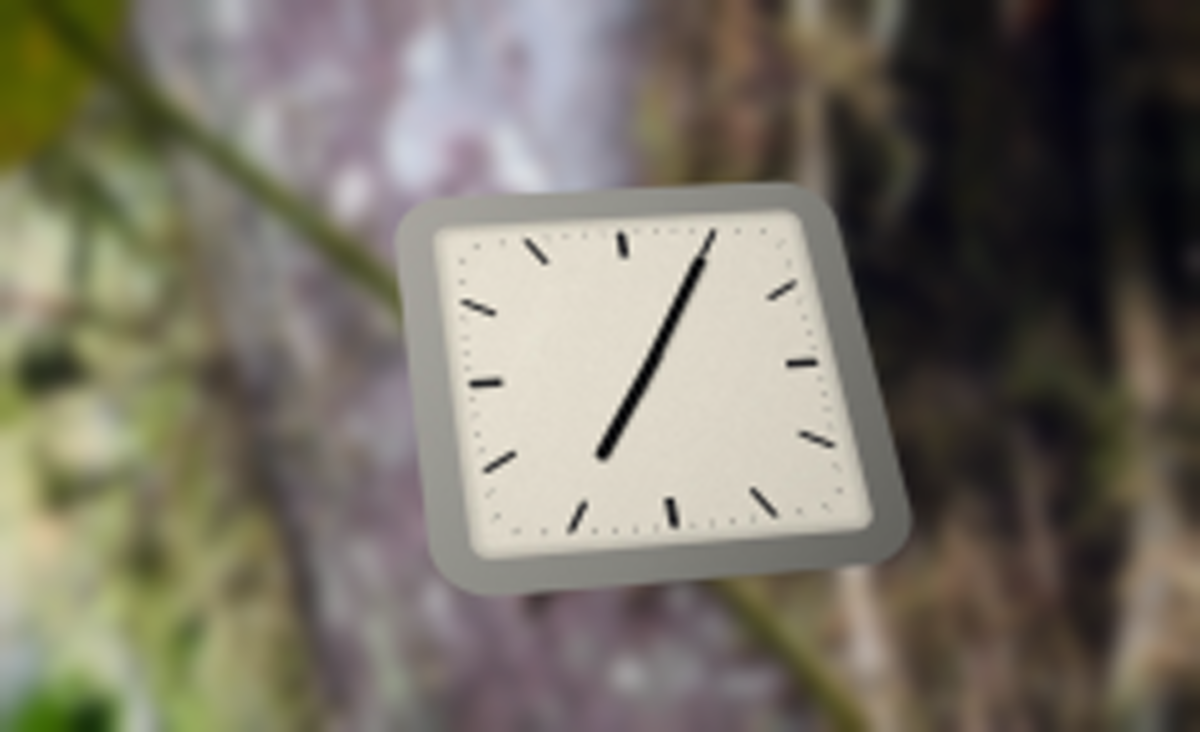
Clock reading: h=7 m=5
